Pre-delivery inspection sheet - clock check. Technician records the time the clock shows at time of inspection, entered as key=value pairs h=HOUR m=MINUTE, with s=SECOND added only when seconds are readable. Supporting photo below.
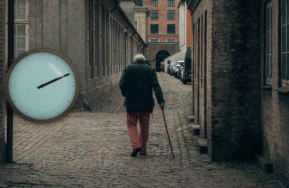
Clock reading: h=2 m=11
